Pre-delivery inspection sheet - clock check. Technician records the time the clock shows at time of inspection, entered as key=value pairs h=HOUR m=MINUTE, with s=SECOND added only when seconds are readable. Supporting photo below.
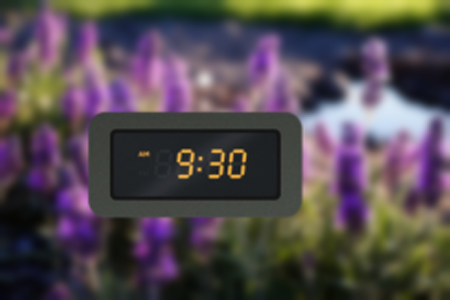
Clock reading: h=9 m=30
